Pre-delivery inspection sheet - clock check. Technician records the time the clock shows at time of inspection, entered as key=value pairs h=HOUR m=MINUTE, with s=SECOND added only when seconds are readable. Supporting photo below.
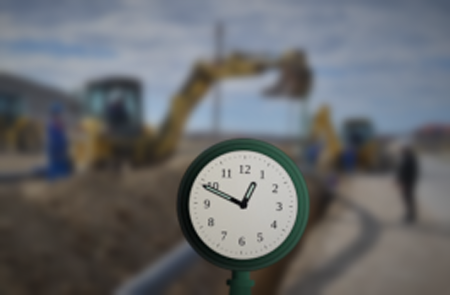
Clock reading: h=12 m=49
